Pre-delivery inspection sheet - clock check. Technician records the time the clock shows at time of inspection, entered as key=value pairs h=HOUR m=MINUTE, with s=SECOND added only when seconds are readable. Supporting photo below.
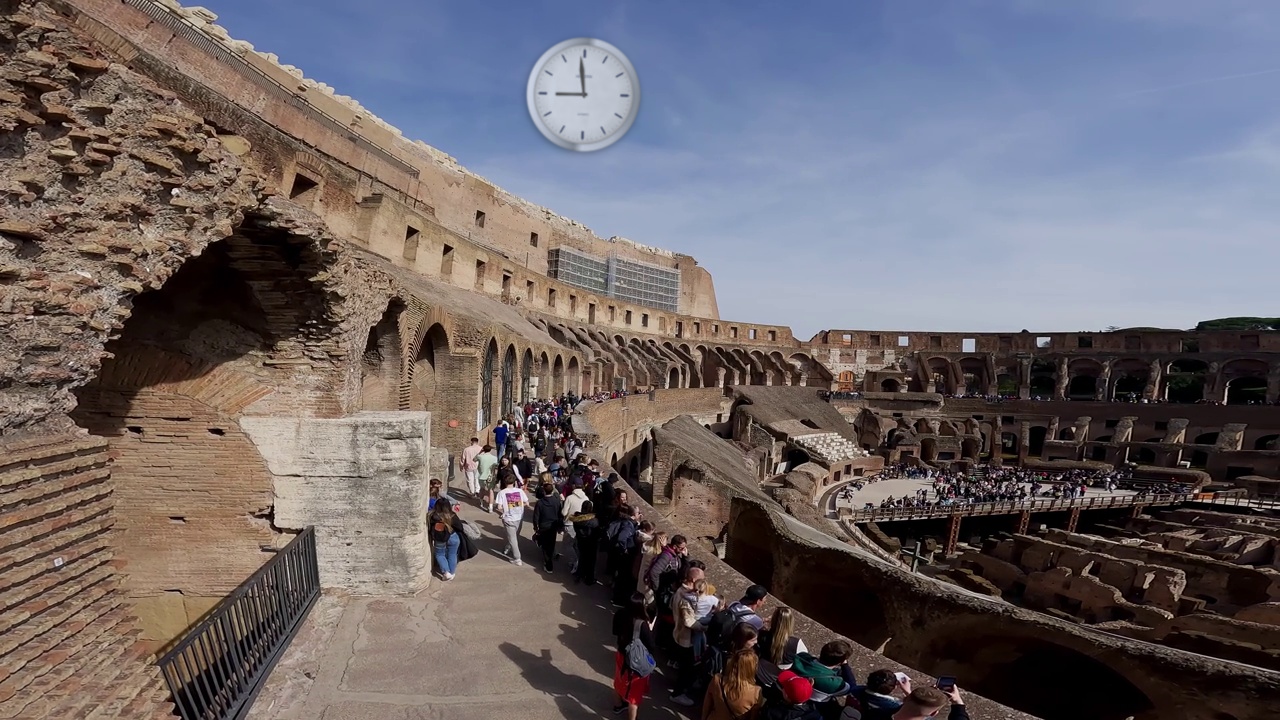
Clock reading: h=8 m=59
